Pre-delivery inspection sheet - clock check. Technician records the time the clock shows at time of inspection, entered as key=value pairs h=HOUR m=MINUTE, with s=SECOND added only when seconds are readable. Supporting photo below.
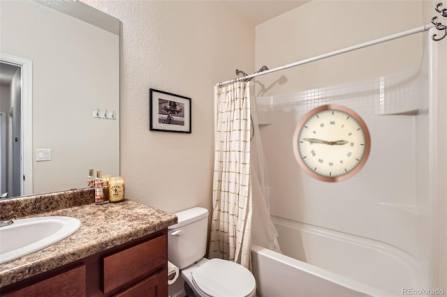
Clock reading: h=2 m=46
